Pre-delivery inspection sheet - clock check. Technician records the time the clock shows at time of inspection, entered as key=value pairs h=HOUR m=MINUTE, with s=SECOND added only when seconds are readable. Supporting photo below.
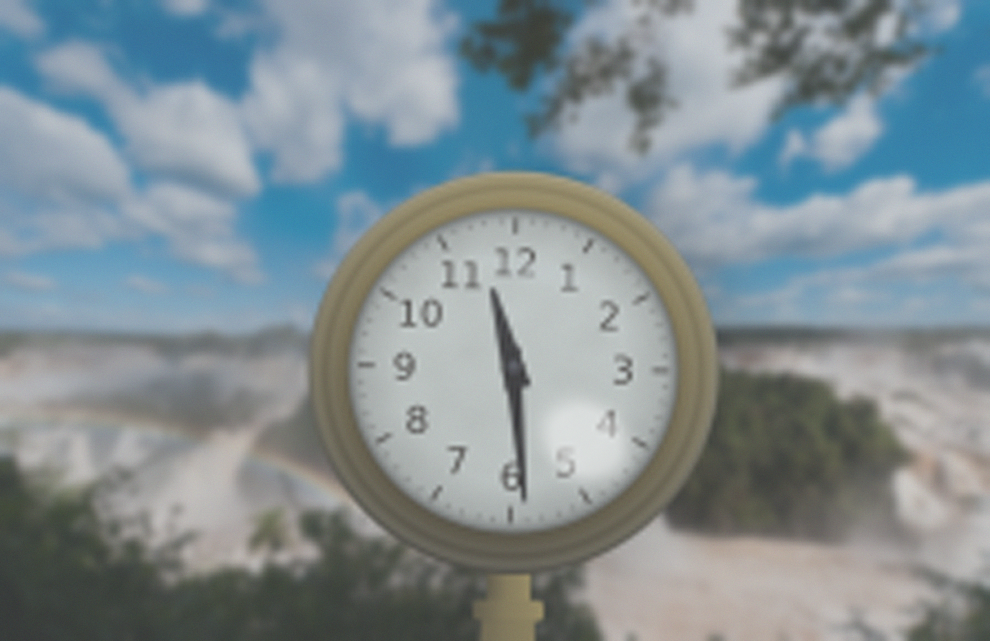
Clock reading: h=11 m=29
